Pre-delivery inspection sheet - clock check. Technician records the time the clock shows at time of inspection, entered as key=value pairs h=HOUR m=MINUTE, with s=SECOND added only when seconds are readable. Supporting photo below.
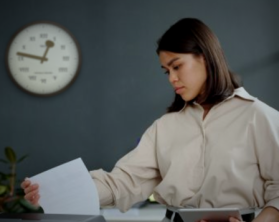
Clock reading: h=12 m=47
